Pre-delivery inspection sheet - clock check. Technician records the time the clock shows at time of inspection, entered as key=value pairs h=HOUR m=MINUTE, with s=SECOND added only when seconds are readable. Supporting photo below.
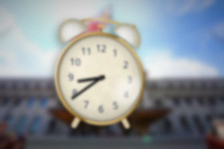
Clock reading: h=8 m=39
